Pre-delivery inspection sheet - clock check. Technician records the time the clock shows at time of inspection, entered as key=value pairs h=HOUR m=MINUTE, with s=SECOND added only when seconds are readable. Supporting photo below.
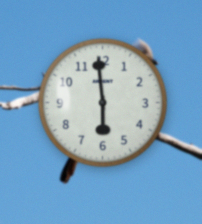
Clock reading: h=5 m=59
